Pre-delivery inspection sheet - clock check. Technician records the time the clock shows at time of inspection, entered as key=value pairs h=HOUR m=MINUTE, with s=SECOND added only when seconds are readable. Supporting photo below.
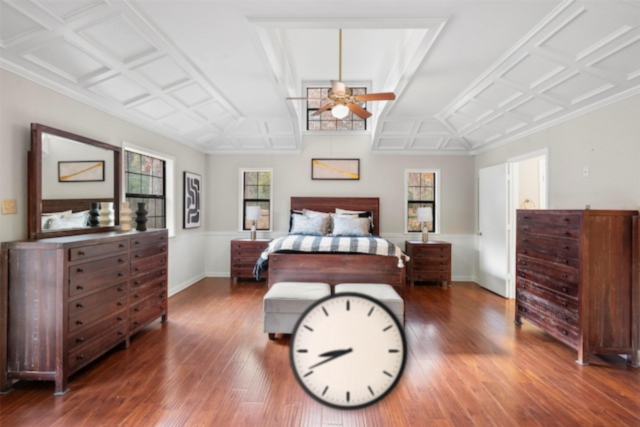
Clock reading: h=8 m=41
